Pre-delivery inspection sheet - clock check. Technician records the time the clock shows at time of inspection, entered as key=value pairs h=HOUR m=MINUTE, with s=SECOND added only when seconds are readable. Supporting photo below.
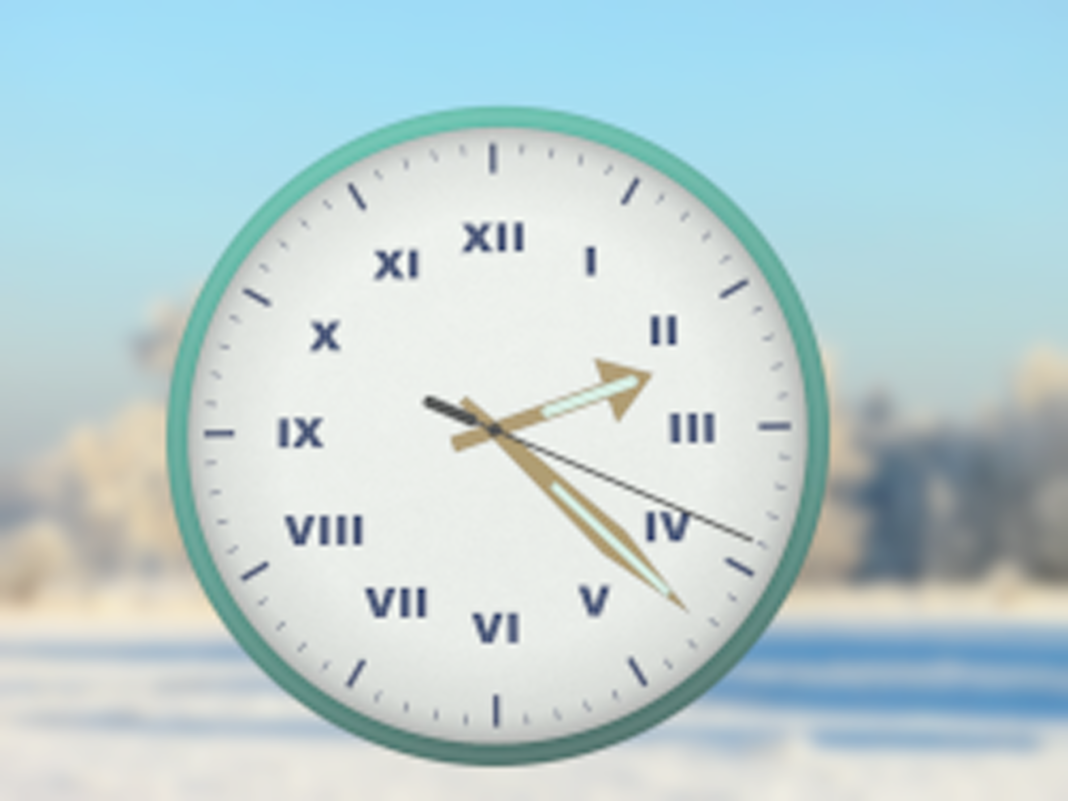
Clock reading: h=2 m=22 s=19
